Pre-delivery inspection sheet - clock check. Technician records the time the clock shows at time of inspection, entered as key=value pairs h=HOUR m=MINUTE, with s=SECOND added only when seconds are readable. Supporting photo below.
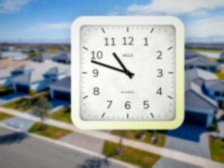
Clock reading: h=10 m=48
